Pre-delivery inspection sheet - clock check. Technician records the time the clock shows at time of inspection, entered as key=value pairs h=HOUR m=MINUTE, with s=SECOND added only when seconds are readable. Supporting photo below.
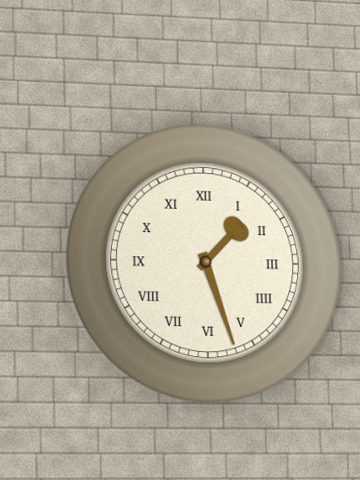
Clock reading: h=1 m=27
